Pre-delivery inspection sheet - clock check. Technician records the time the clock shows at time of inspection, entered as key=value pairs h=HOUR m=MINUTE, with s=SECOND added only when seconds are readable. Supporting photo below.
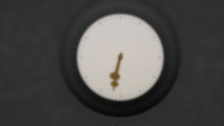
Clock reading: h=6 m=32
